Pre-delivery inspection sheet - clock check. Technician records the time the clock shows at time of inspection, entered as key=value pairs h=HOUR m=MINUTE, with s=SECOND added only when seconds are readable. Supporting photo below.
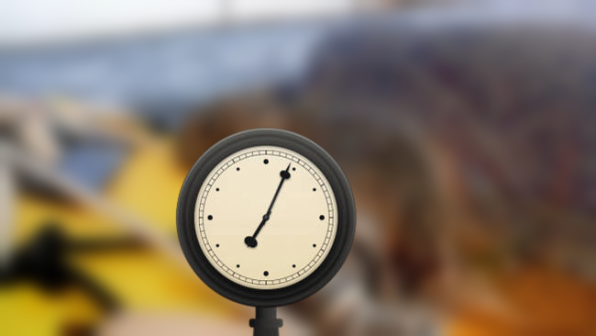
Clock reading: h=7 m=4
